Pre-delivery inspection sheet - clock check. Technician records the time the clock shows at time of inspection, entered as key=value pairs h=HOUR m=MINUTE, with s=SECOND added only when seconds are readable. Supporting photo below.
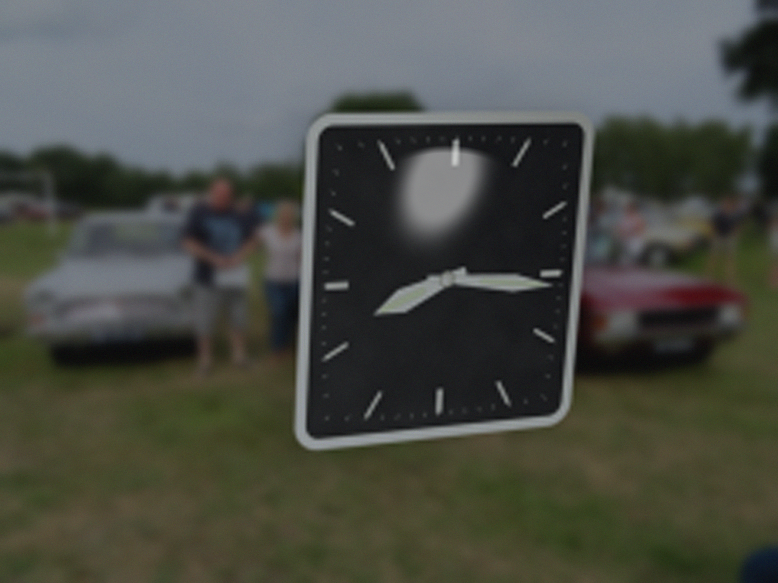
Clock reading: h=8 m=16
